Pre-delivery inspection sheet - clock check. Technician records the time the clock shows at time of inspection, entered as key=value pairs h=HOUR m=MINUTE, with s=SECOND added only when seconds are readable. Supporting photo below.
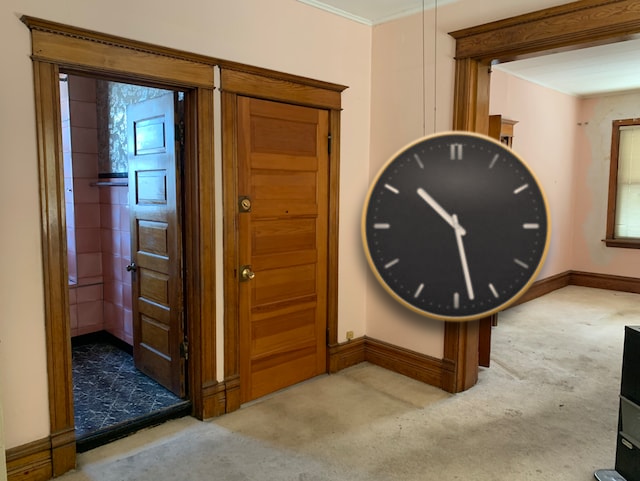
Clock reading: h=10 m=28
